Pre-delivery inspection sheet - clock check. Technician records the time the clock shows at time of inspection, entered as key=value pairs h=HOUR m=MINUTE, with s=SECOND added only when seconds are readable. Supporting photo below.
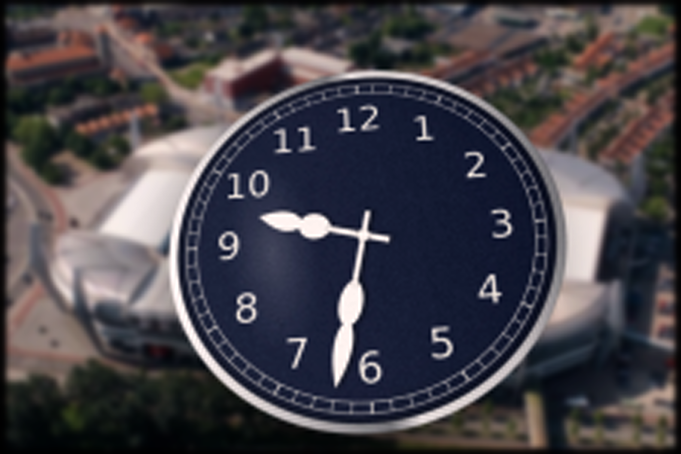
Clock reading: h=9 m=32
